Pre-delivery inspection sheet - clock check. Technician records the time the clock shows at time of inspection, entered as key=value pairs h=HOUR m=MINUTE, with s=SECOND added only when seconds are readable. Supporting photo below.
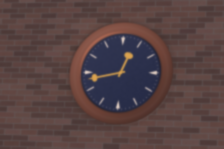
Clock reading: h=12 m=43
